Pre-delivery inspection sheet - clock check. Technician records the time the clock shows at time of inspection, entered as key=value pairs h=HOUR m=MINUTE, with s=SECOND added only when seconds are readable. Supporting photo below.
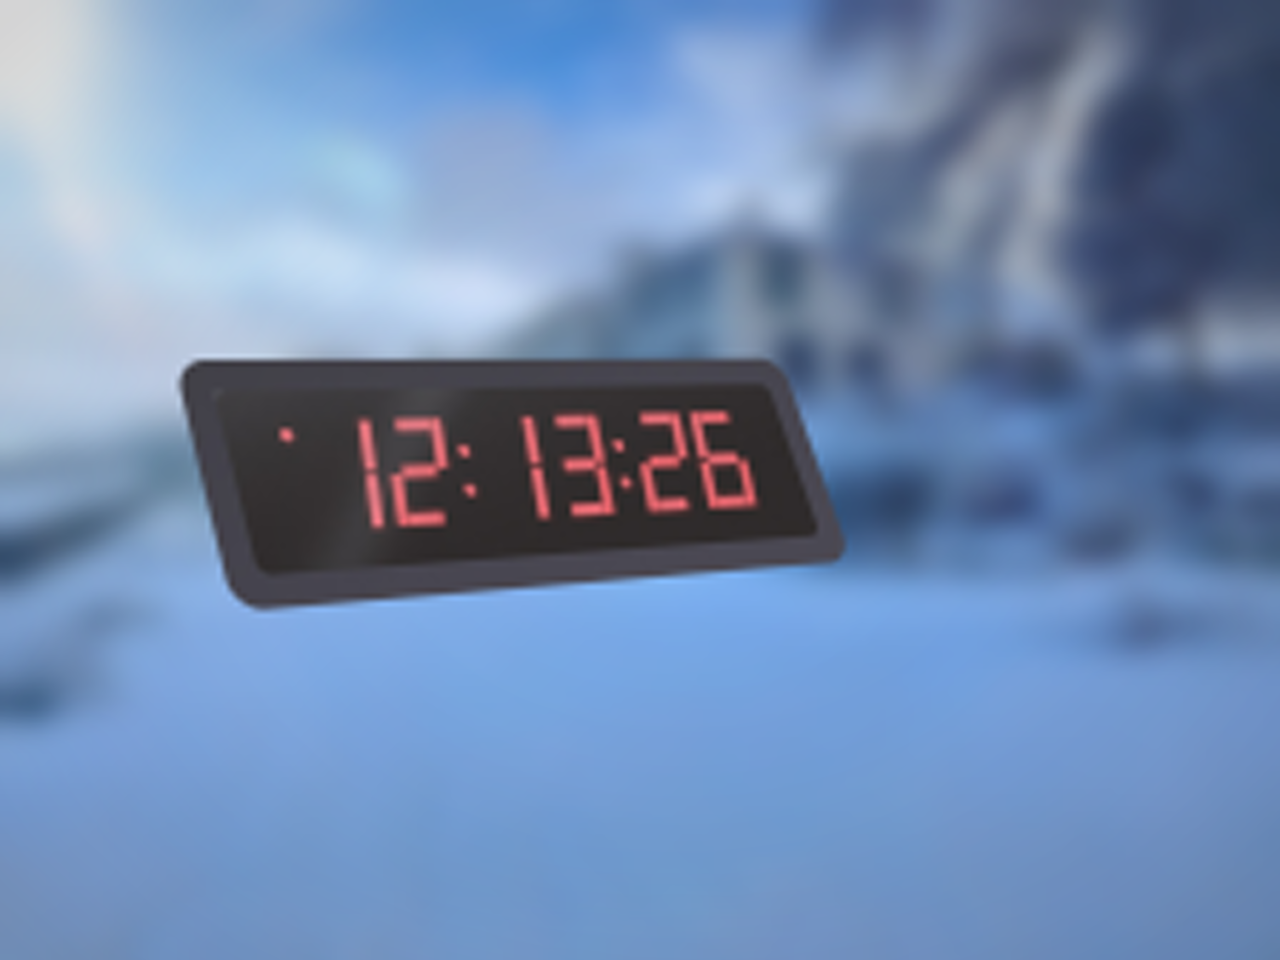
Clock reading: h=12 m=13 s=26
